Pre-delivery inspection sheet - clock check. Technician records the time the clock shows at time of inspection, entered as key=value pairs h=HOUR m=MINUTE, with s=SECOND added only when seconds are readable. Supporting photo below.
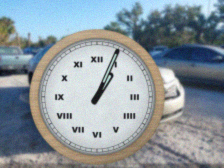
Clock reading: h=1 m=4
